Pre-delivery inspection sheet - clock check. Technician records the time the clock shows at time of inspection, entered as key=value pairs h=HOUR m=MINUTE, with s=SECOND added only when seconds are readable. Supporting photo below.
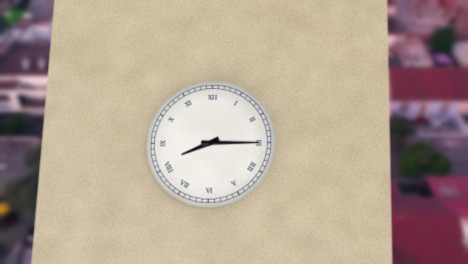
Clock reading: h=8 m=15
